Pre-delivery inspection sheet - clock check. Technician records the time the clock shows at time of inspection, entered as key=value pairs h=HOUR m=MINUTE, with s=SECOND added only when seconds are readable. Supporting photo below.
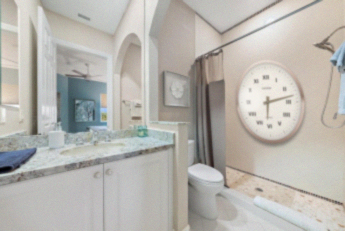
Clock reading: h=6 m=13
